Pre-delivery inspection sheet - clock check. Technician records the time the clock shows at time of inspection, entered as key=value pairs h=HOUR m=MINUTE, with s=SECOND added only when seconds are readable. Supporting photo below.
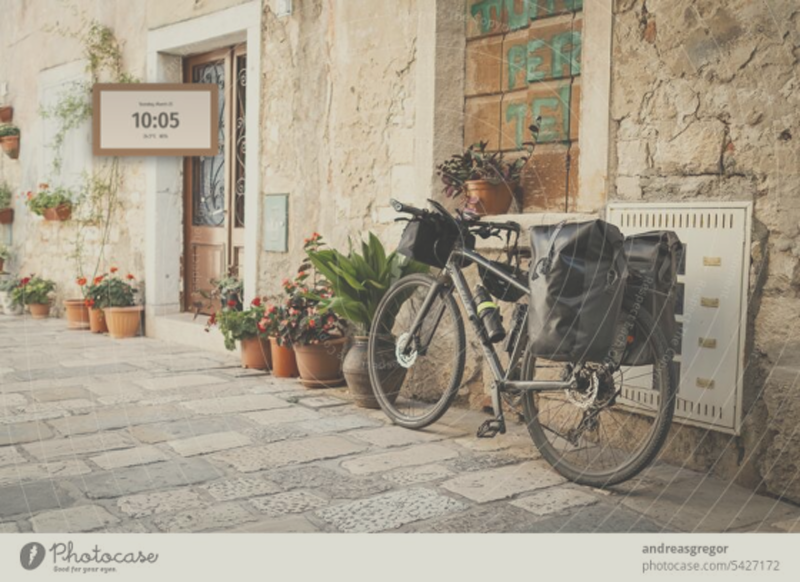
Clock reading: h=10 m=5
